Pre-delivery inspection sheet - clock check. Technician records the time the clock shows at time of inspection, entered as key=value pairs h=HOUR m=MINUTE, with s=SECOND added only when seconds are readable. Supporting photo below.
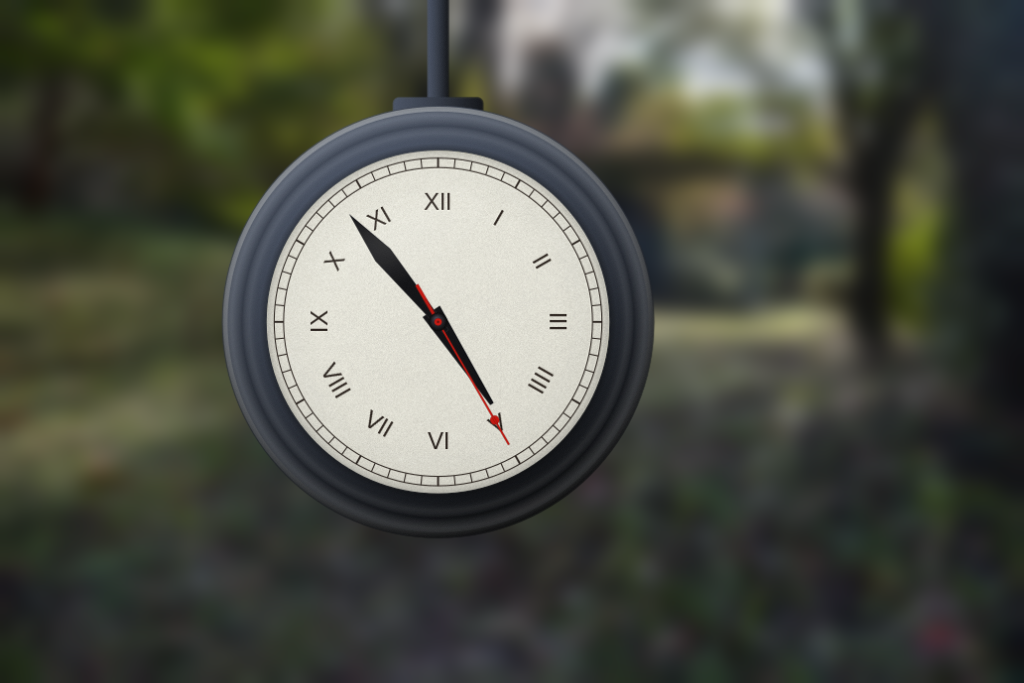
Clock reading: h=4 m=53 s=25
